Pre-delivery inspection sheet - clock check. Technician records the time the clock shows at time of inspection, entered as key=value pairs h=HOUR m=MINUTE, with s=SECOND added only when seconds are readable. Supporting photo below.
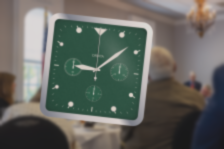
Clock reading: h=9 m=8
